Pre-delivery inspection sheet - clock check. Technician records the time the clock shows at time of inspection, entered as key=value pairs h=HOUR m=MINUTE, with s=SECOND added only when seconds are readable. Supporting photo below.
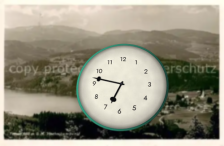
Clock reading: h=6 m=47
